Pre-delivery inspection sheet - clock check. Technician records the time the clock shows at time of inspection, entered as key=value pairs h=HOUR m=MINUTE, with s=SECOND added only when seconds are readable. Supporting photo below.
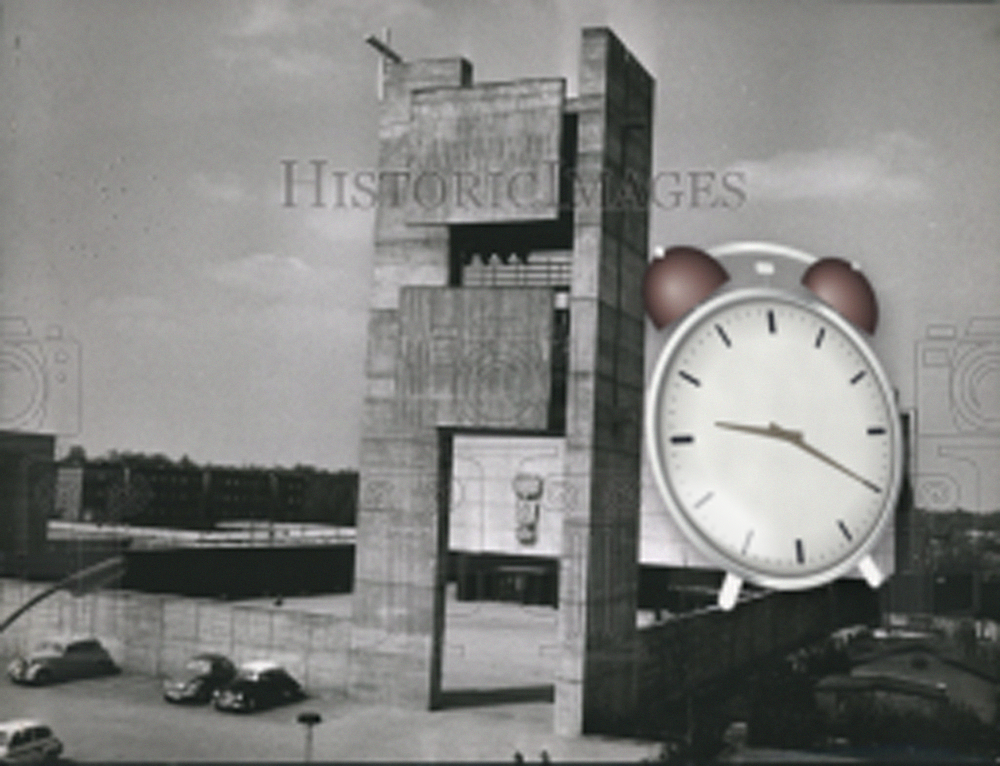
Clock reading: h=9 m=20
